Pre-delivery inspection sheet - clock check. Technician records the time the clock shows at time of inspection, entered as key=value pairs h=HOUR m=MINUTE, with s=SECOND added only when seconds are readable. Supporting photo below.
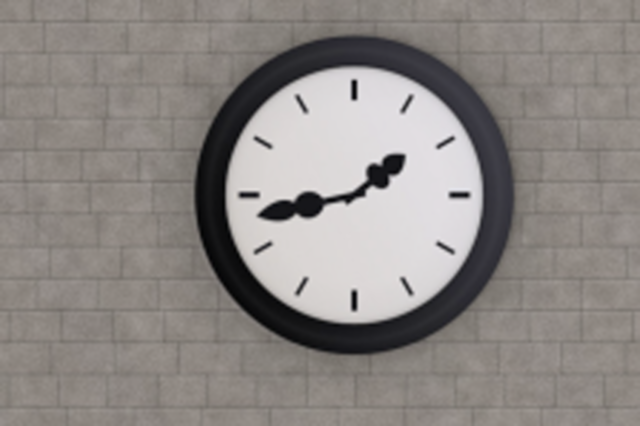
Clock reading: h=1 m=43
